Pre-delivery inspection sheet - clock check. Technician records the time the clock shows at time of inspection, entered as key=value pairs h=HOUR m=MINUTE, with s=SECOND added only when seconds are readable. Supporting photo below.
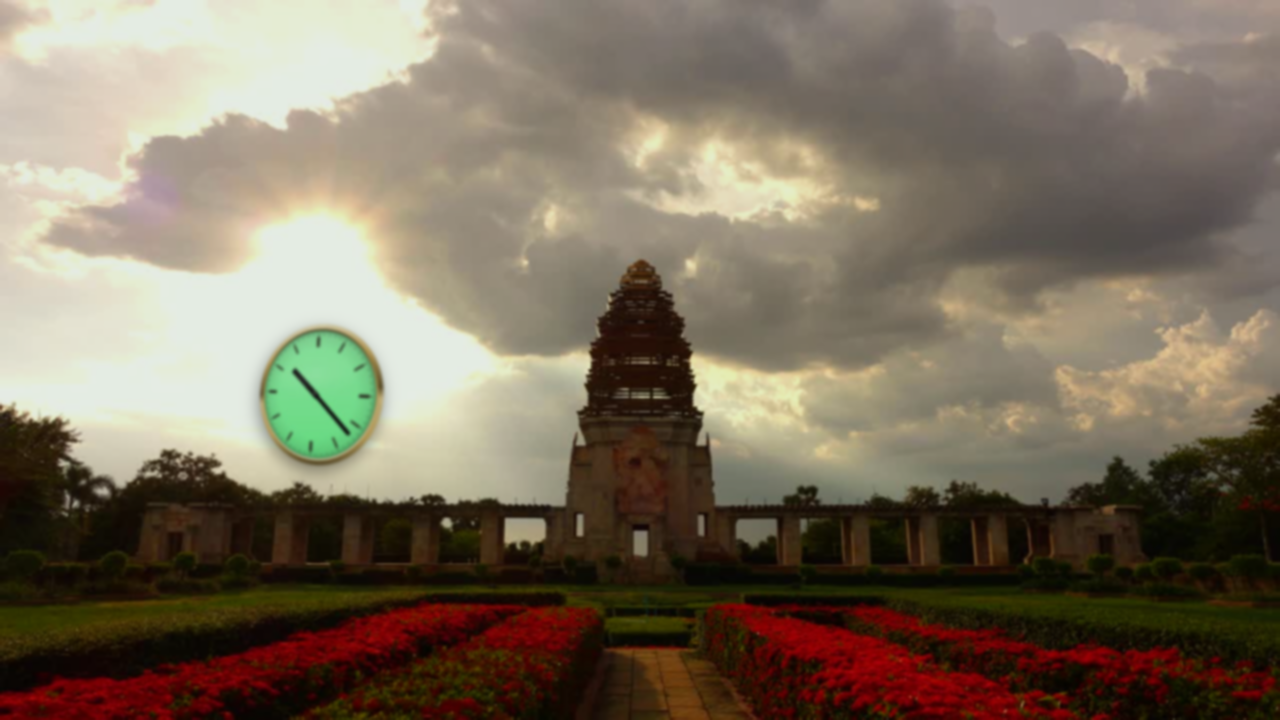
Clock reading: h=10 m=22
